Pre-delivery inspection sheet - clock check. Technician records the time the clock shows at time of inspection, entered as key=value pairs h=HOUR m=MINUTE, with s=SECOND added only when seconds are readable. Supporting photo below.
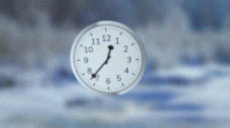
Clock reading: h=12 m=37
